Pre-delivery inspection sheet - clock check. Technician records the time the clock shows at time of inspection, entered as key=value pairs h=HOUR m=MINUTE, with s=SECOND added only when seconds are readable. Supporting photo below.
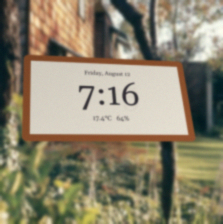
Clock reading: h=7 m=16
